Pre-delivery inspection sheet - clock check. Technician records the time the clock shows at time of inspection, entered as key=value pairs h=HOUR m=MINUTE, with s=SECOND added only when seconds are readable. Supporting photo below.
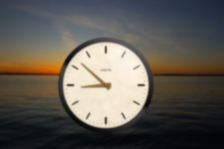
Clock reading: h=8 m=52
